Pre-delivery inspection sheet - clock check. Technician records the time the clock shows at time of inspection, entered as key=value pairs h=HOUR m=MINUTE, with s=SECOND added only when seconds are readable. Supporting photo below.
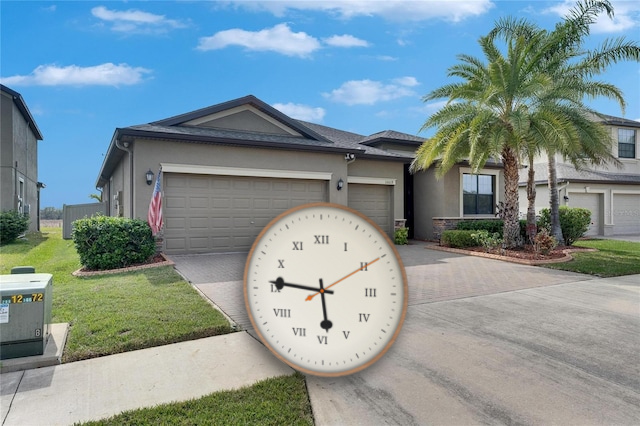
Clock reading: h=5 m=46 s=10
